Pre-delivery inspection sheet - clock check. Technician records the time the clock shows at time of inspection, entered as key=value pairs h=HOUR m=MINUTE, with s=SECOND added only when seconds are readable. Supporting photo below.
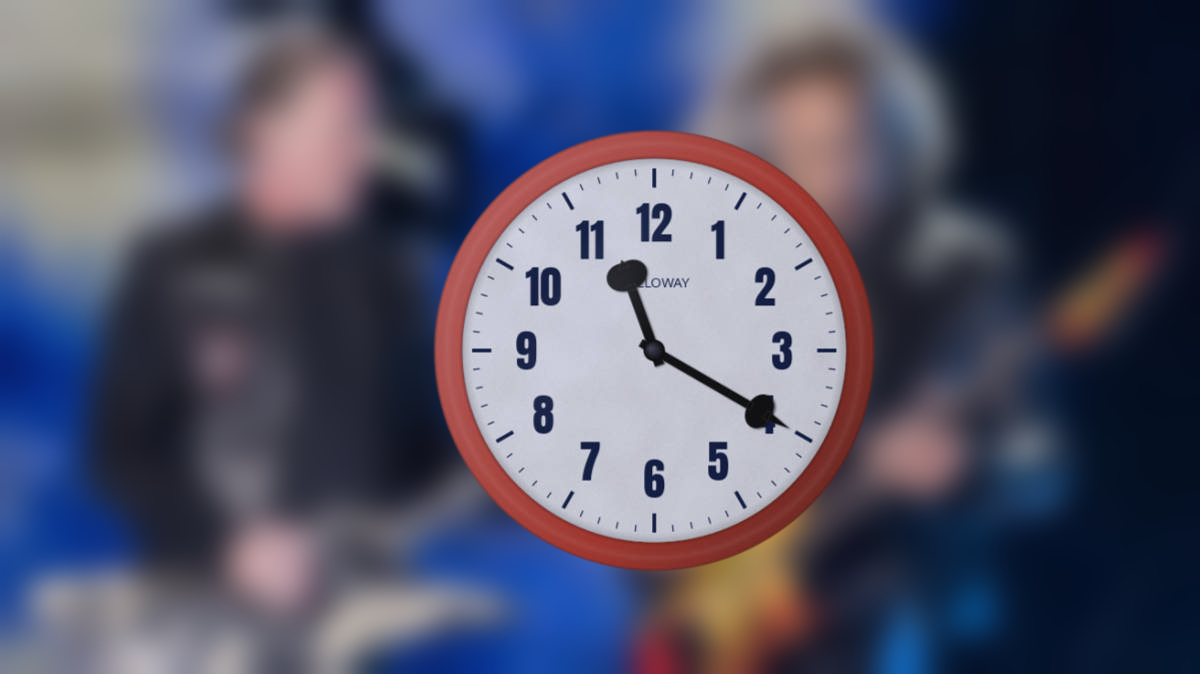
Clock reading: h=11 m=20
